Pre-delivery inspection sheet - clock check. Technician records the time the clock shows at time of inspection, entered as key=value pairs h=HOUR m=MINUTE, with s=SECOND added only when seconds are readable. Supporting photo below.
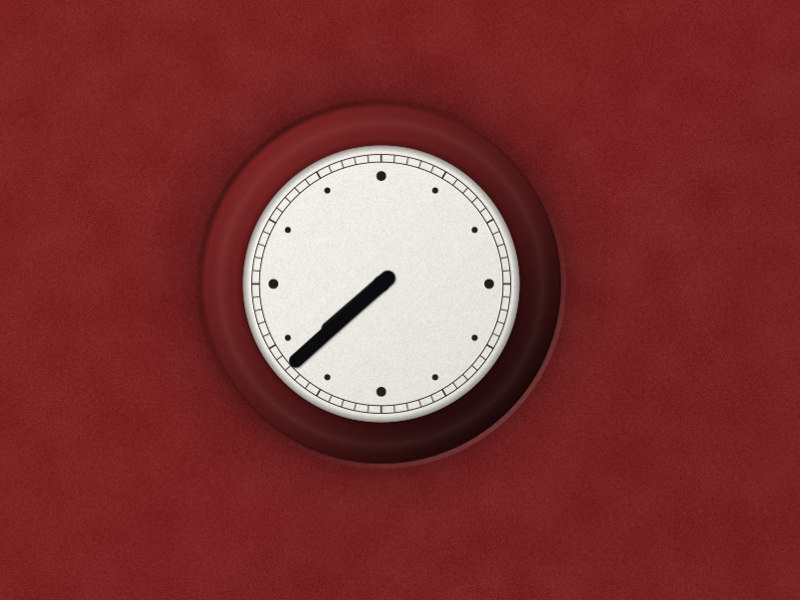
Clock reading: h=7 m=38
